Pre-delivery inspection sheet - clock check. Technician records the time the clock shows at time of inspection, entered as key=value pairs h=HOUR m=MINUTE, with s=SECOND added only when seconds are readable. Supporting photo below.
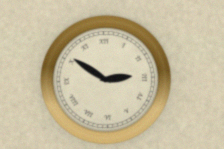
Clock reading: h=2 m=51
